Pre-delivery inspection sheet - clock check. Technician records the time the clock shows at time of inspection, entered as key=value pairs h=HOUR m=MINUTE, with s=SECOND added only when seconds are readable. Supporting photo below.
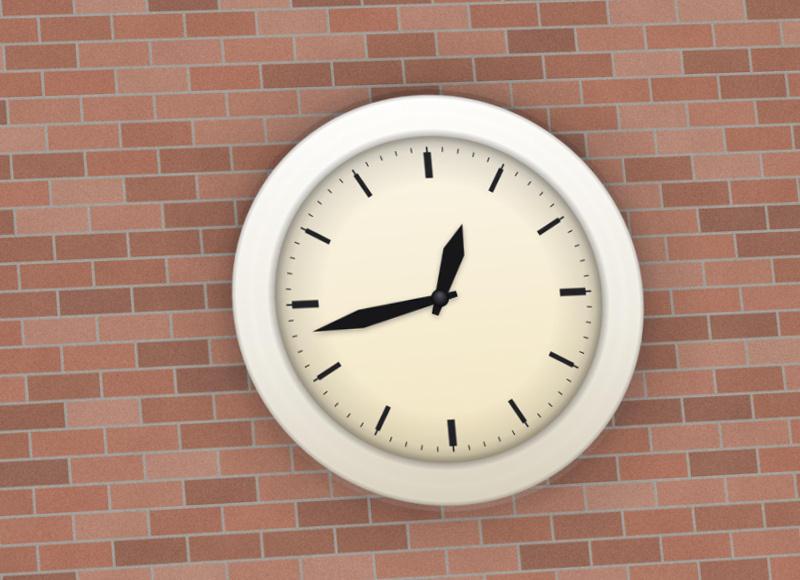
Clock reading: h=12 m=43
